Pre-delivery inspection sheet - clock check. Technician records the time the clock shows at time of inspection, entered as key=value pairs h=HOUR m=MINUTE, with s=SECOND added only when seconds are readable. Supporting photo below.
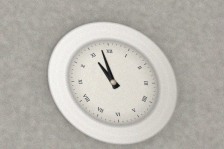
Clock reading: h=10 m=58
